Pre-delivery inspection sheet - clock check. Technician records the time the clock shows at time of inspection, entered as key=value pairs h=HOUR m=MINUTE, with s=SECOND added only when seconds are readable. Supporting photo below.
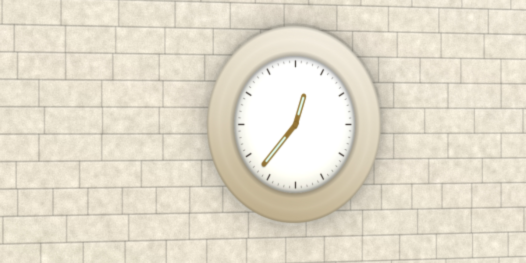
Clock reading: h=12 m=37
